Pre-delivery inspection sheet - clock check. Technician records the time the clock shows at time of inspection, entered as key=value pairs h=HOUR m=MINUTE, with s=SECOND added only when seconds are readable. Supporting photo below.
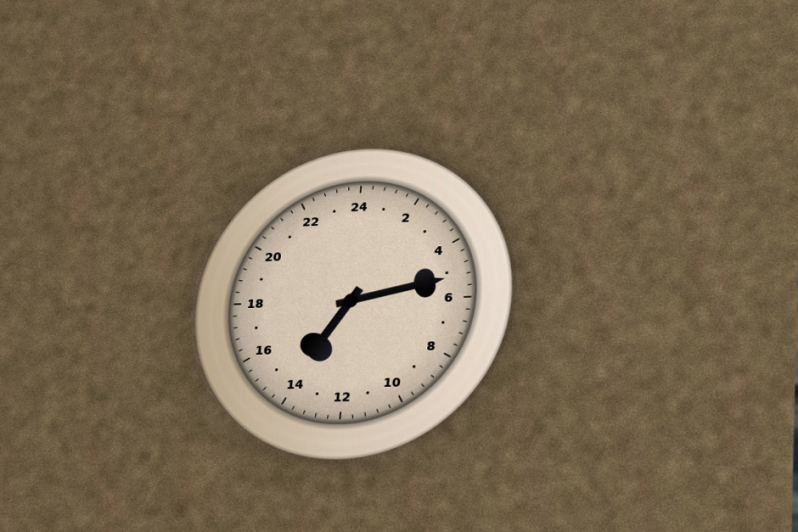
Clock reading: h=14 m=13
